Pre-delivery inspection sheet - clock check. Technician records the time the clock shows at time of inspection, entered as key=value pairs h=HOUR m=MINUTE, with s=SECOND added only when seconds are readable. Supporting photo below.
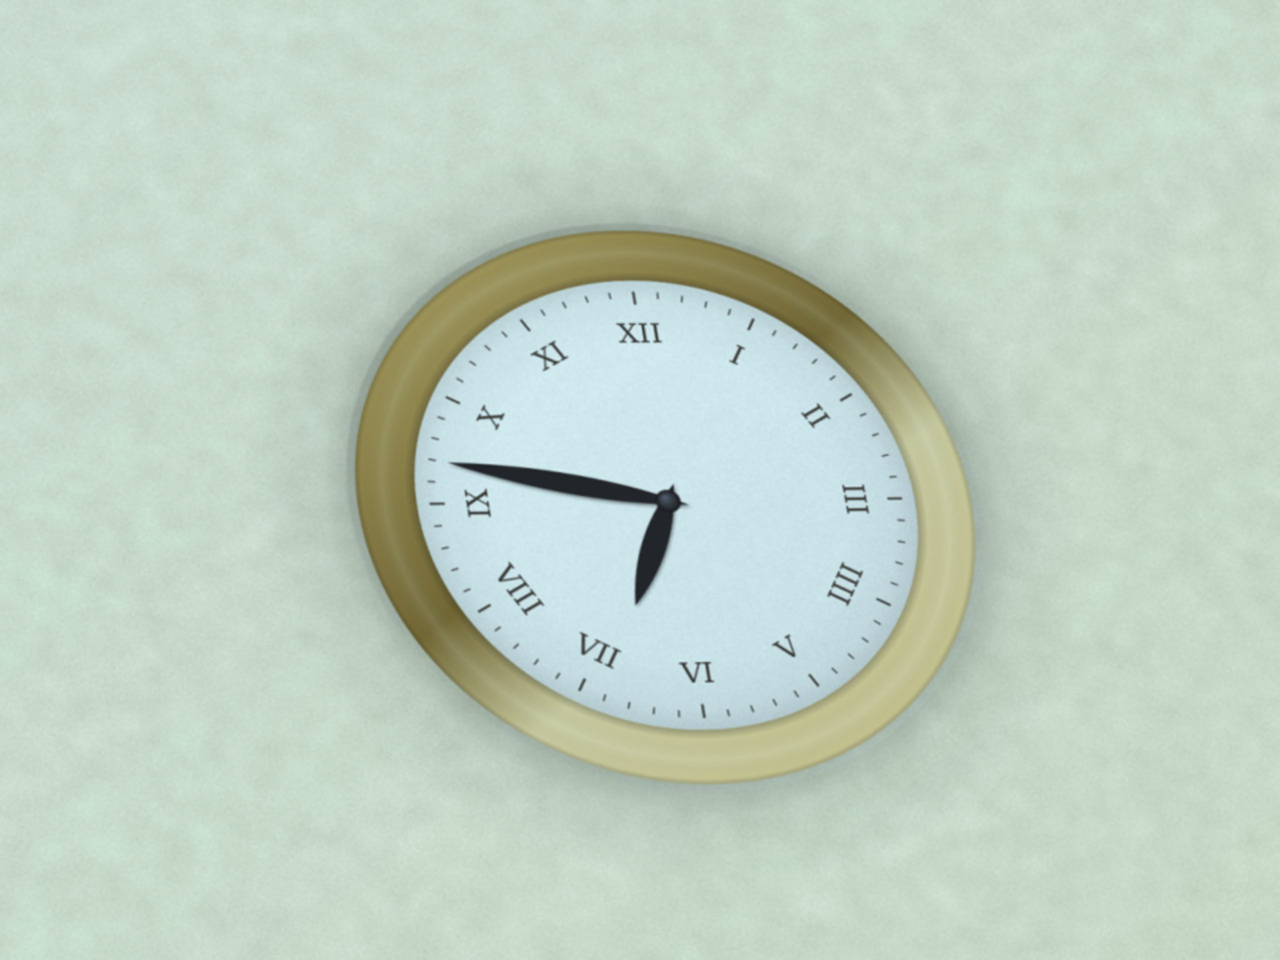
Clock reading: h=6 m=47
